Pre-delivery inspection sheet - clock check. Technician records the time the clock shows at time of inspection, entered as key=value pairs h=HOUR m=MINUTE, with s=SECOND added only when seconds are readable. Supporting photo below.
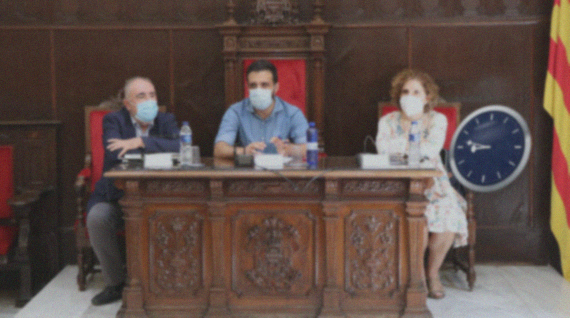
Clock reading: h=8 m=47
